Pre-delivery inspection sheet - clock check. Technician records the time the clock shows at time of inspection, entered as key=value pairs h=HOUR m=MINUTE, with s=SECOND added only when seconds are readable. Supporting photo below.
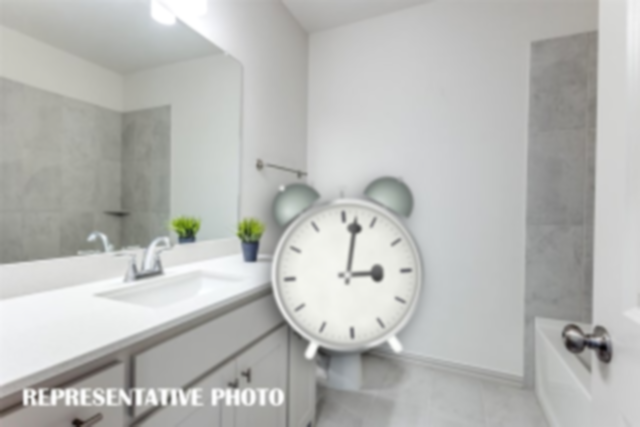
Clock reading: h=3 m=2
